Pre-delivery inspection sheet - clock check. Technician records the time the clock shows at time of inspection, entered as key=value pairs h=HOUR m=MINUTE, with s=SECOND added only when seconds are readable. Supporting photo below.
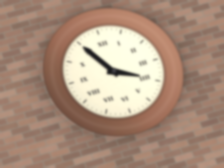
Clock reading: h=3 m=55
